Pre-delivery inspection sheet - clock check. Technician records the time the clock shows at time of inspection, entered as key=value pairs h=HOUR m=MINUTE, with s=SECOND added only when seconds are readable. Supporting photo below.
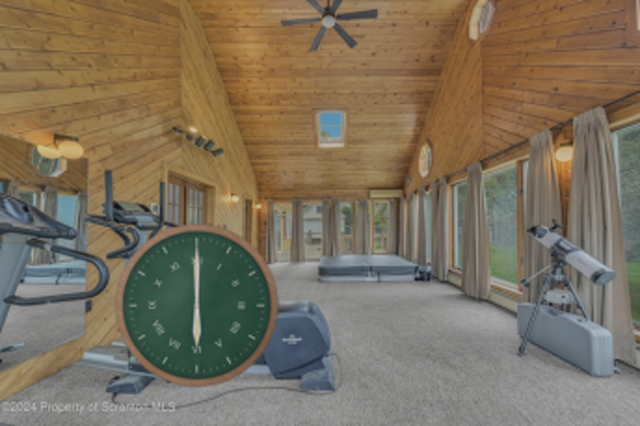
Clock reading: h=6 m=0
